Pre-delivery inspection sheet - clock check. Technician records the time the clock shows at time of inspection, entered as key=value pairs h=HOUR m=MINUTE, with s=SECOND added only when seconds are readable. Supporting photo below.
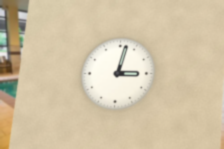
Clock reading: h=3 m=2
